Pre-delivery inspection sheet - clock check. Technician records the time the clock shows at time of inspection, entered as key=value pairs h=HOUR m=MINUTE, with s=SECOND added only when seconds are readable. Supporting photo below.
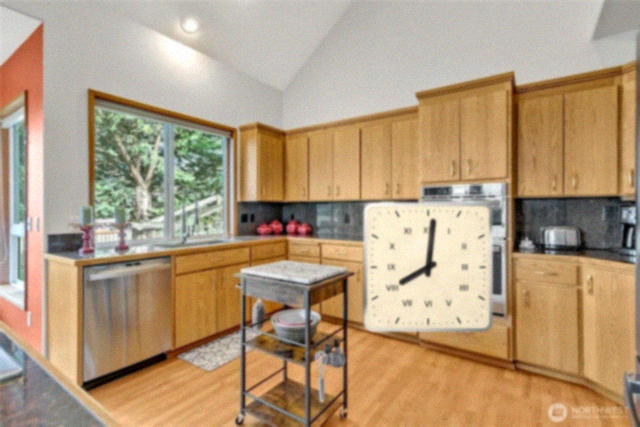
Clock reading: h=8 m=1
